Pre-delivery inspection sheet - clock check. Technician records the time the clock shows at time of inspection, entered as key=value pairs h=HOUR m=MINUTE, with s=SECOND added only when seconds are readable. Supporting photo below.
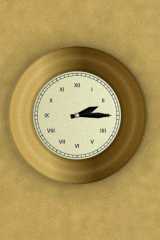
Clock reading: h=2 m=15
